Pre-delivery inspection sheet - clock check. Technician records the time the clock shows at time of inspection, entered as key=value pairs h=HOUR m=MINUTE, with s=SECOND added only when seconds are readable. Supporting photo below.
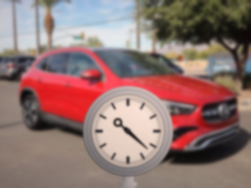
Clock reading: h=10 m=22
